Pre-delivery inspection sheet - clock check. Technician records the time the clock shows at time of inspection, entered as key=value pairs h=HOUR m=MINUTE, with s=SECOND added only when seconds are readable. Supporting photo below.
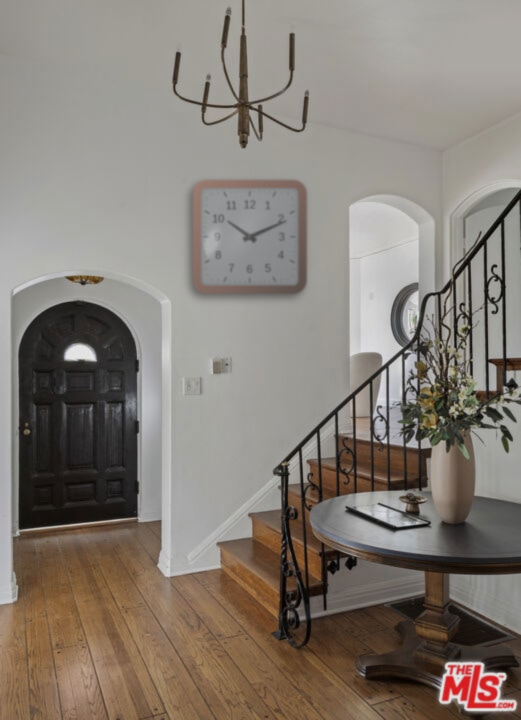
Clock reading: h=10 m=11
